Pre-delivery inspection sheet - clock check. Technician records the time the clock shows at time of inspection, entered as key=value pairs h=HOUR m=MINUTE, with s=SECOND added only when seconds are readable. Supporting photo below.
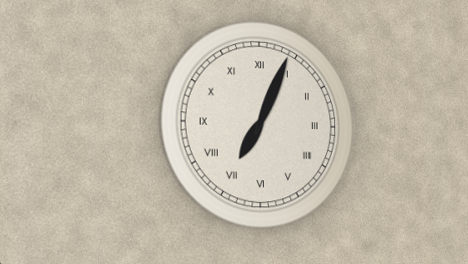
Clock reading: h=7 m=4
